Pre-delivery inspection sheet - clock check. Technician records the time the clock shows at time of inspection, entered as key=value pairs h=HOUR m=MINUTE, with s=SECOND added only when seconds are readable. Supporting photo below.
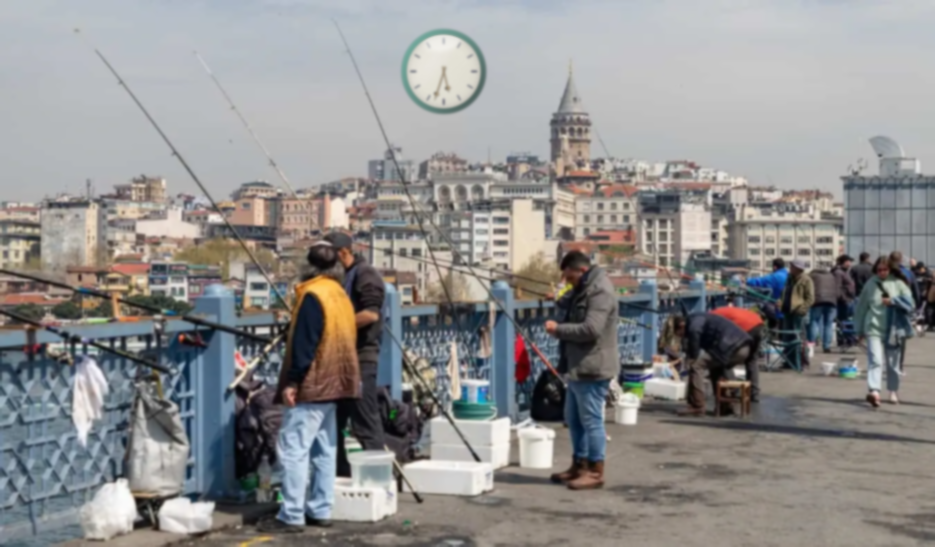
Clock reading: h=5 m=33
